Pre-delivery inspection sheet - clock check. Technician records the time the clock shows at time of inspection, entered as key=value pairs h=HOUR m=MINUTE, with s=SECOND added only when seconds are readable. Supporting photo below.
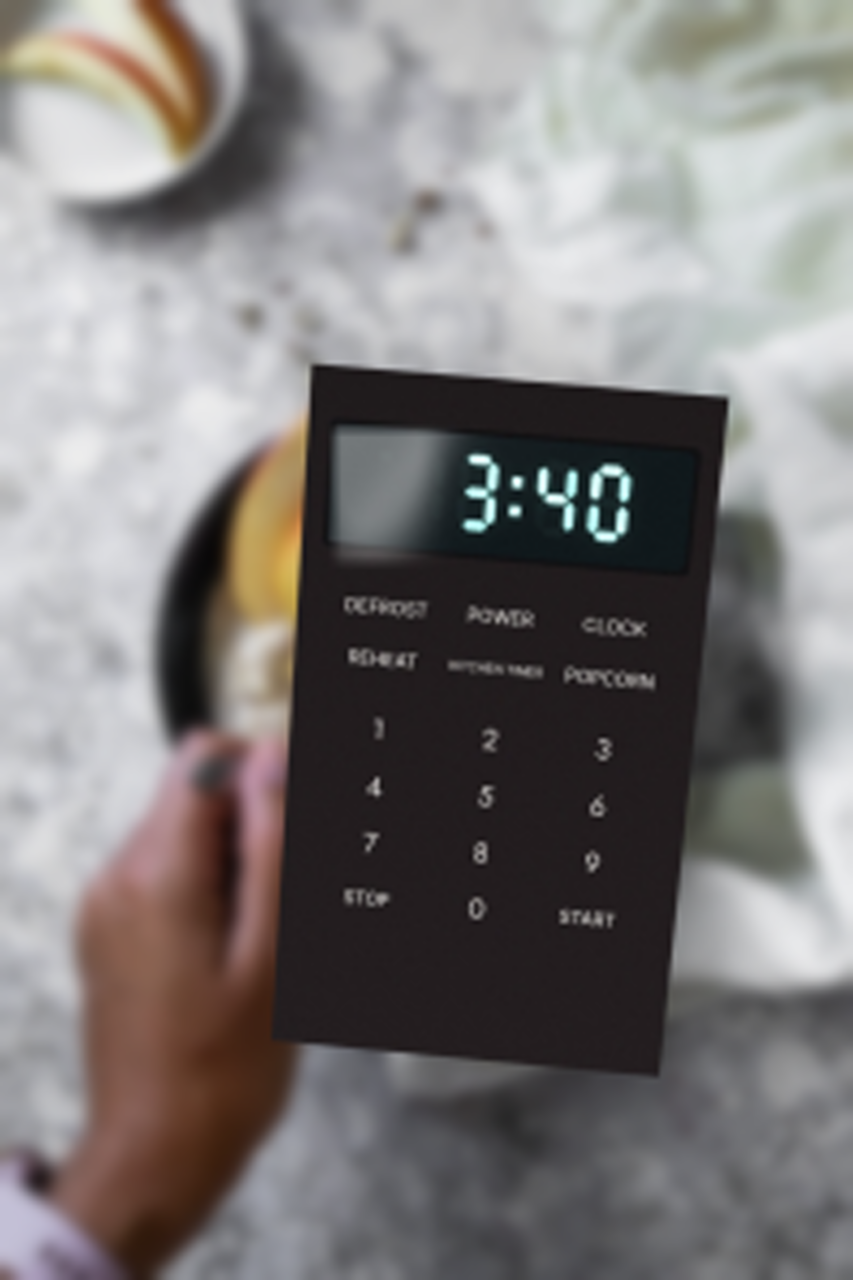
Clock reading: h=3 m=40
